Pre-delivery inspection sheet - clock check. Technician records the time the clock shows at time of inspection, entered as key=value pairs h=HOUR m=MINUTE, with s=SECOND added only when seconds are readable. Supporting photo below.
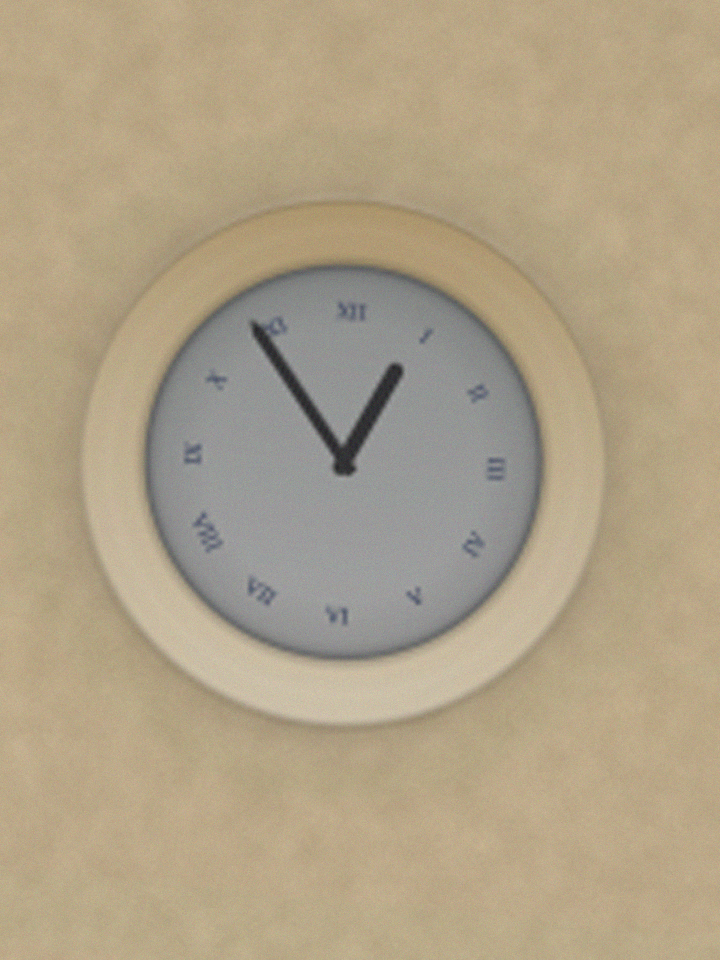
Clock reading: h=12 m=54
